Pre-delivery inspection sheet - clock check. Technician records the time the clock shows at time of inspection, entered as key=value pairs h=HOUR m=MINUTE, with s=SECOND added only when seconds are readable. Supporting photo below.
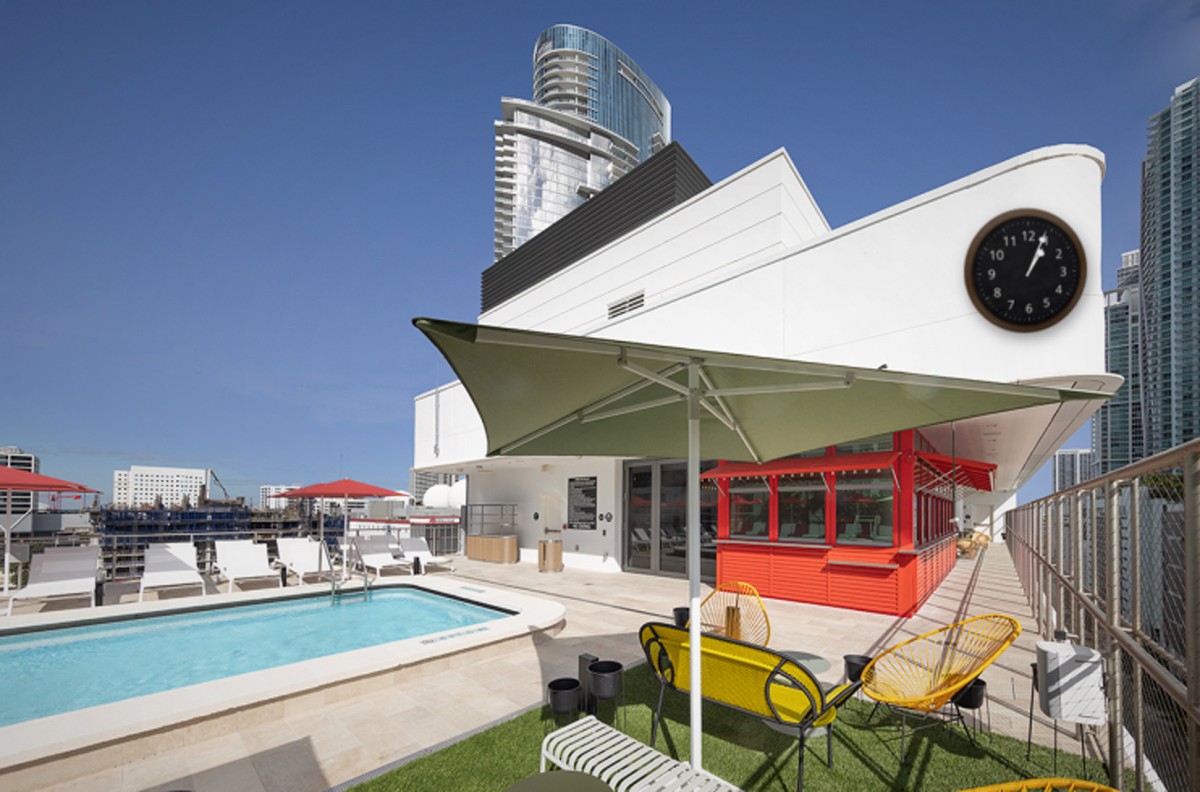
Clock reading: h=1 m=4
